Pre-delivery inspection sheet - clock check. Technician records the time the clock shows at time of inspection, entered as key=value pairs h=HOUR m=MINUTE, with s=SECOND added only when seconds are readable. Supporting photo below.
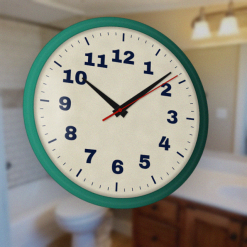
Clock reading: h=10 m=8 s=9
